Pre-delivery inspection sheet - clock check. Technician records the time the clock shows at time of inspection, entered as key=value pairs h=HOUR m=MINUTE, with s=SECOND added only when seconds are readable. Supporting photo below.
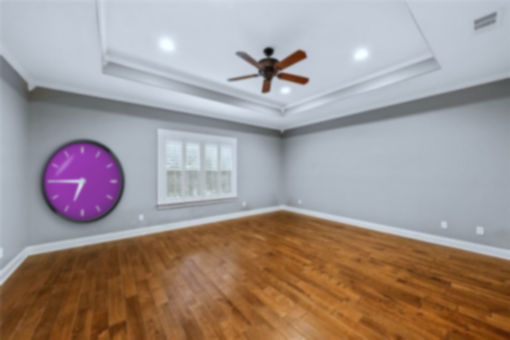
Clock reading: h=6 m=45
